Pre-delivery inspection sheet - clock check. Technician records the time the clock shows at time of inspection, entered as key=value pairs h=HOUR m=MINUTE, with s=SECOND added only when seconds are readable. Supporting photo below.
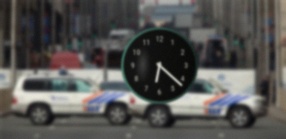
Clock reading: h=6 m=22
